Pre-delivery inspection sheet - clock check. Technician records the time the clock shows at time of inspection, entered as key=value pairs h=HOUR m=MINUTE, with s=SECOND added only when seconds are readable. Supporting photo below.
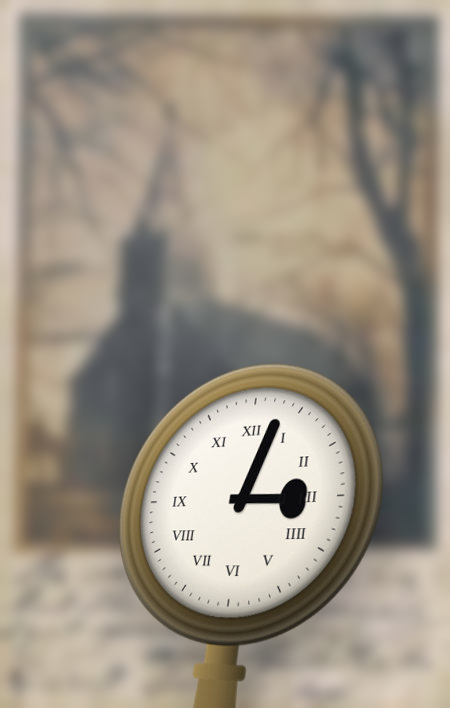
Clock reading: h=3 m=3
